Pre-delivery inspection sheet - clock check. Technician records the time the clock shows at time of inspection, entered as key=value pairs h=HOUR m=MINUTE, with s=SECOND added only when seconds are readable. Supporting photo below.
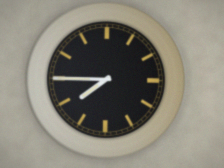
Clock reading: h=7 m=45
